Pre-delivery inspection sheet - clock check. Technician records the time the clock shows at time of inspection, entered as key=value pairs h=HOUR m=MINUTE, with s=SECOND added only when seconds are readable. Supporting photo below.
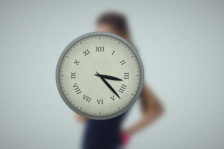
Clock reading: h=3 m=23
